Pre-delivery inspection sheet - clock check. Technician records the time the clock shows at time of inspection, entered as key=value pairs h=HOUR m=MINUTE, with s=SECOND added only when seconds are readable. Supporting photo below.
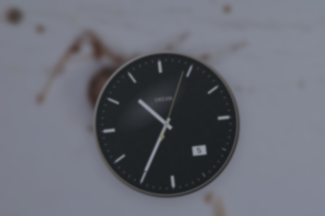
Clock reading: h=10 m=35 s=4
